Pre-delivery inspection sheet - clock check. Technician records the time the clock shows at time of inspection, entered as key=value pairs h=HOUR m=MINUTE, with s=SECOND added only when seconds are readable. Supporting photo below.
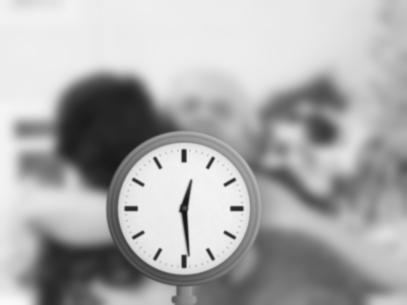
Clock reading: h=12 m=29
